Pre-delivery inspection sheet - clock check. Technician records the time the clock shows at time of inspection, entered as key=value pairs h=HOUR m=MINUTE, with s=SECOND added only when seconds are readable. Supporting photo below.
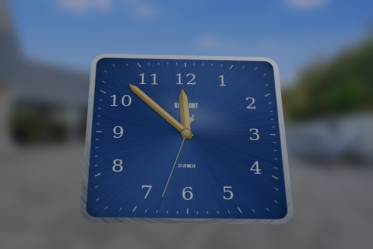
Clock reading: h=11 m=52 s=33
